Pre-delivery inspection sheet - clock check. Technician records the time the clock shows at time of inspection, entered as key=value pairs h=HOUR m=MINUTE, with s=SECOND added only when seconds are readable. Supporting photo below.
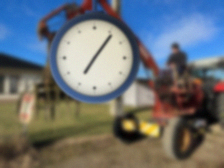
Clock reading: h=7 m=6
